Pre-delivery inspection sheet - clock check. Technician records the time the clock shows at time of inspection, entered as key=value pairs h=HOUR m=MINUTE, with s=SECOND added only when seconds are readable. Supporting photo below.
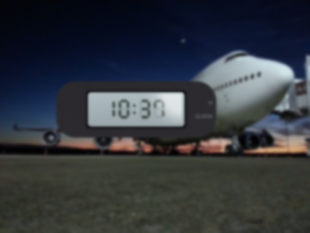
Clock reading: h=10 m=37
